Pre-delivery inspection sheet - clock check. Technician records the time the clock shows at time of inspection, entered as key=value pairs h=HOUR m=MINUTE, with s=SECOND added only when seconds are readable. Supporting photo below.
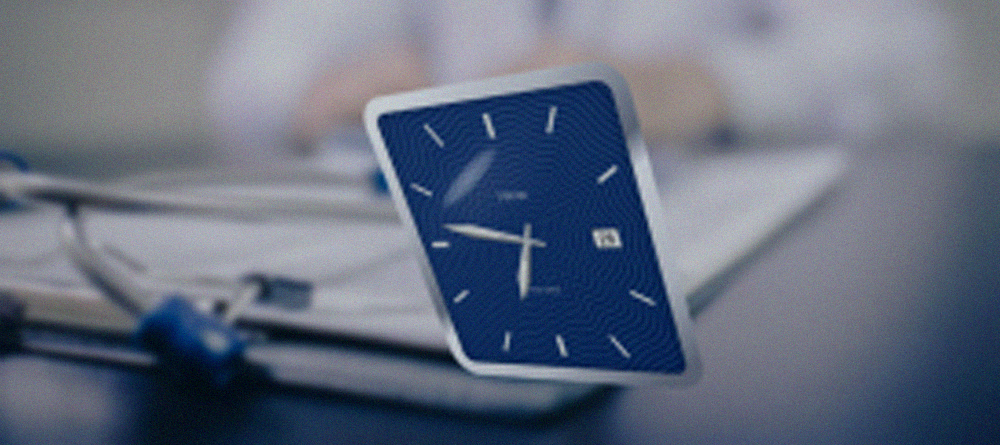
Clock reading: h=6 m=47
